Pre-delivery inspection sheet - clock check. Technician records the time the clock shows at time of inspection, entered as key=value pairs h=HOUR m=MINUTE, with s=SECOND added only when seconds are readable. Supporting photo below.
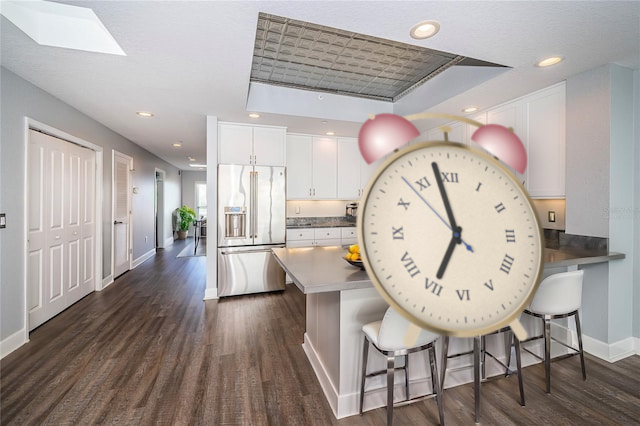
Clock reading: h=6 m=57 s=53
